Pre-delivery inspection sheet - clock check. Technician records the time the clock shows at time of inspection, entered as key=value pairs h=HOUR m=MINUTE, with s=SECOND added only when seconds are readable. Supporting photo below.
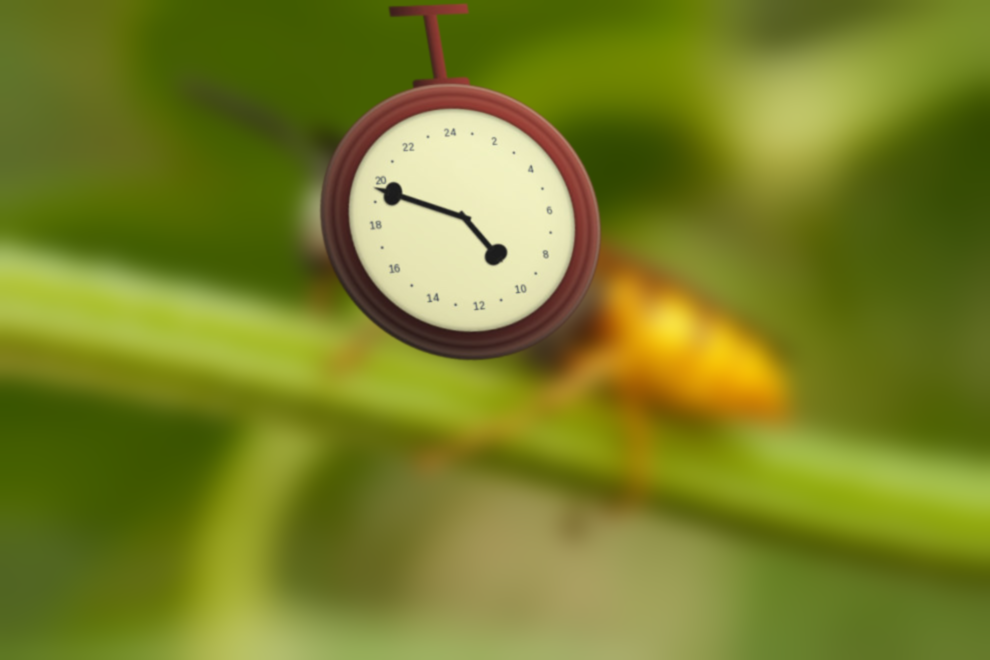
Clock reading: h=9 m=49
